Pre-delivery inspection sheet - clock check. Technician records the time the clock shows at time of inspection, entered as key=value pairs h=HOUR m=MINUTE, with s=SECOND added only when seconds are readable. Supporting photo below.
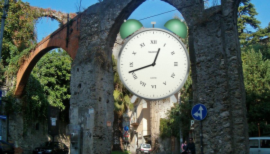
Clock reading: h=12 m=42
